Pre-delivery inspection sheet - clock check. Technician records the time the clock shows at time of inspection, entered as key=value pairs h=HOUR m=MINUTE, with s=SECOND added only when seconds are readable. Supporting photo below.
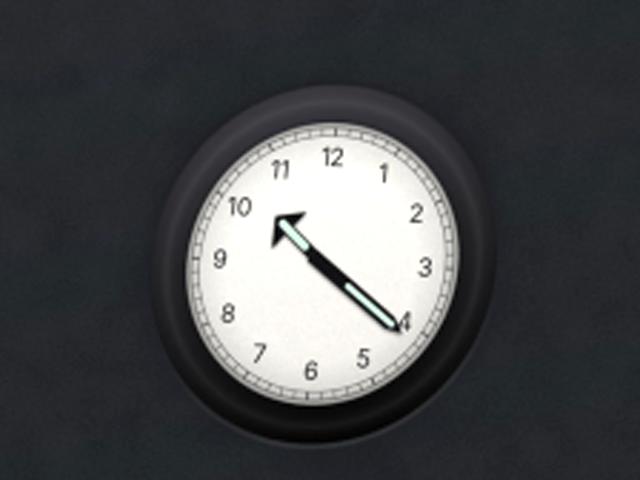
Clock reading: h=10 m=21
